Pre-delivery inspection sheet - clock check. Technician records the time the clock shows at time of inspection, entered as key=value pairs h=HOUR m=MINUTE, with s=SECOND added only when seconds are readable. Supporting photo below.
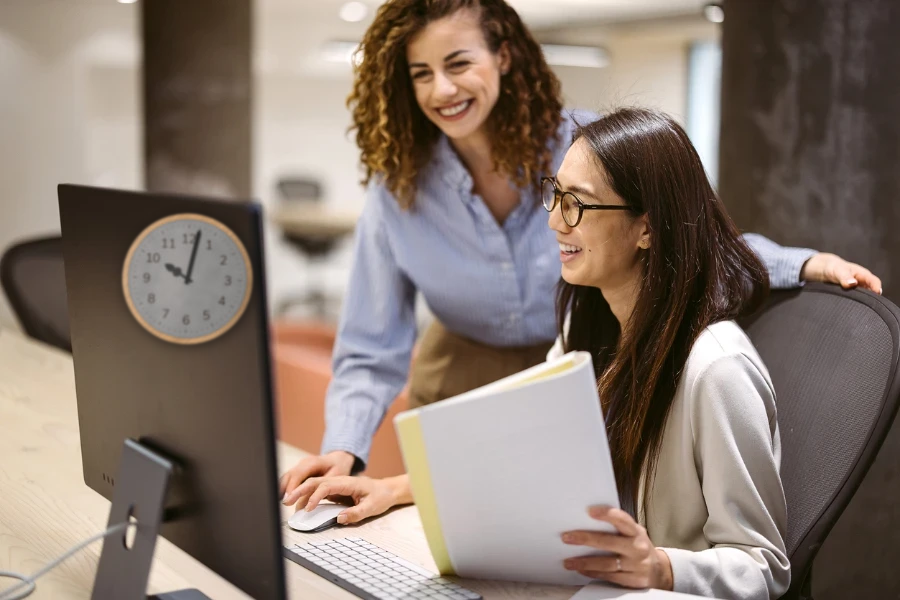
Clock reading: h=10 m=2
